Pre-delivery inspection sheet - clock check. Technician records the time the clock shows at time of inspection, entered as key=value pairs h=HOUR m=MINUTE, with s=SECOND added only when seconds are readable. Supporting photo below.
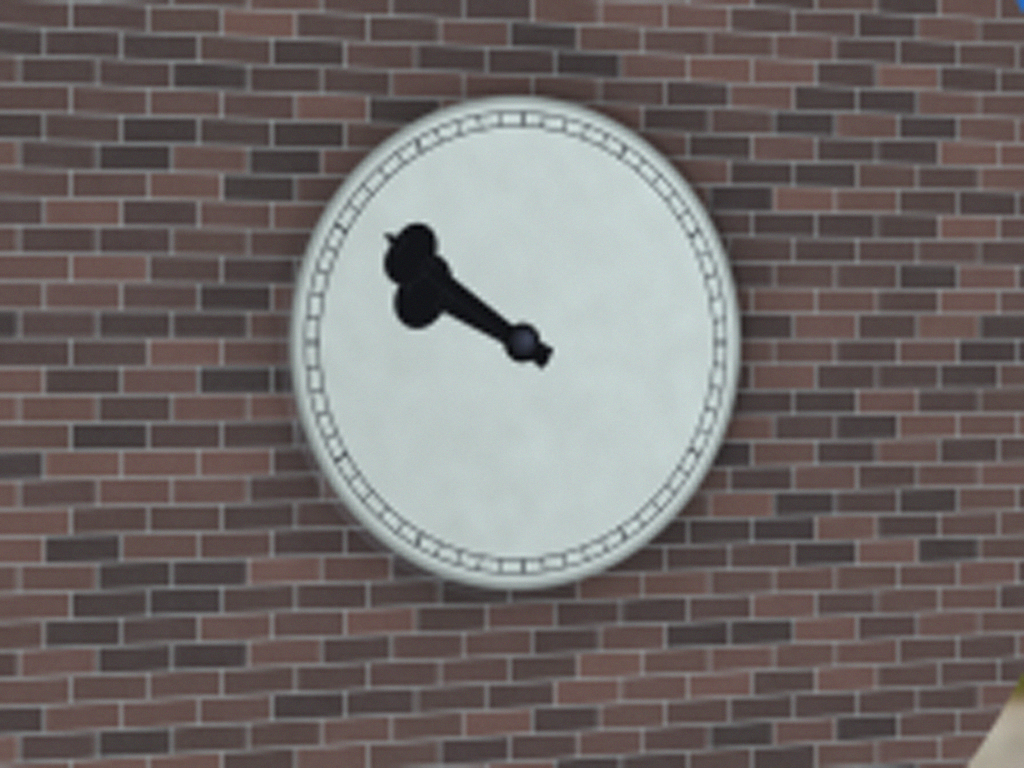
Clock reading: h=9 m=51
